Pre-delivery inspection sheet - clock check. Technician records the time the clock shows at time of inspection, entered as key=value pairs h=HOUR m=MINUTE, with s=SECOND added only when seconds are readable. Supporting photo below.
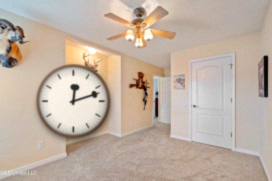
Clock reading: h=12 m=12
